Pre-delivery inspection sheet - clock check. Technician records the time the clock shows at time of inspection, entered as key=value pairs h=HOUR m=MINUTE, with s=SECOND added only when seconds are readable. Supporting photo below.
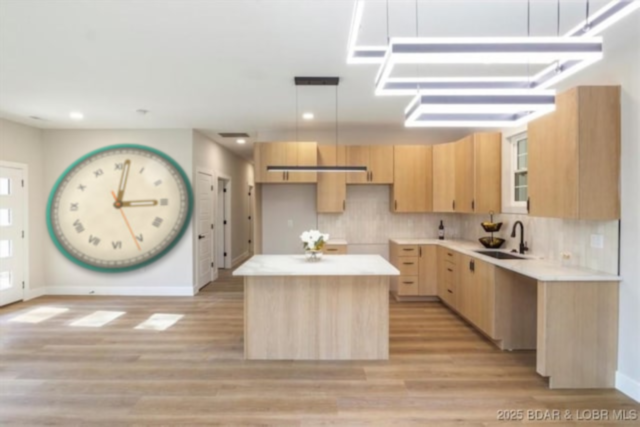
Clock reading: h=3 m=1 s=26
